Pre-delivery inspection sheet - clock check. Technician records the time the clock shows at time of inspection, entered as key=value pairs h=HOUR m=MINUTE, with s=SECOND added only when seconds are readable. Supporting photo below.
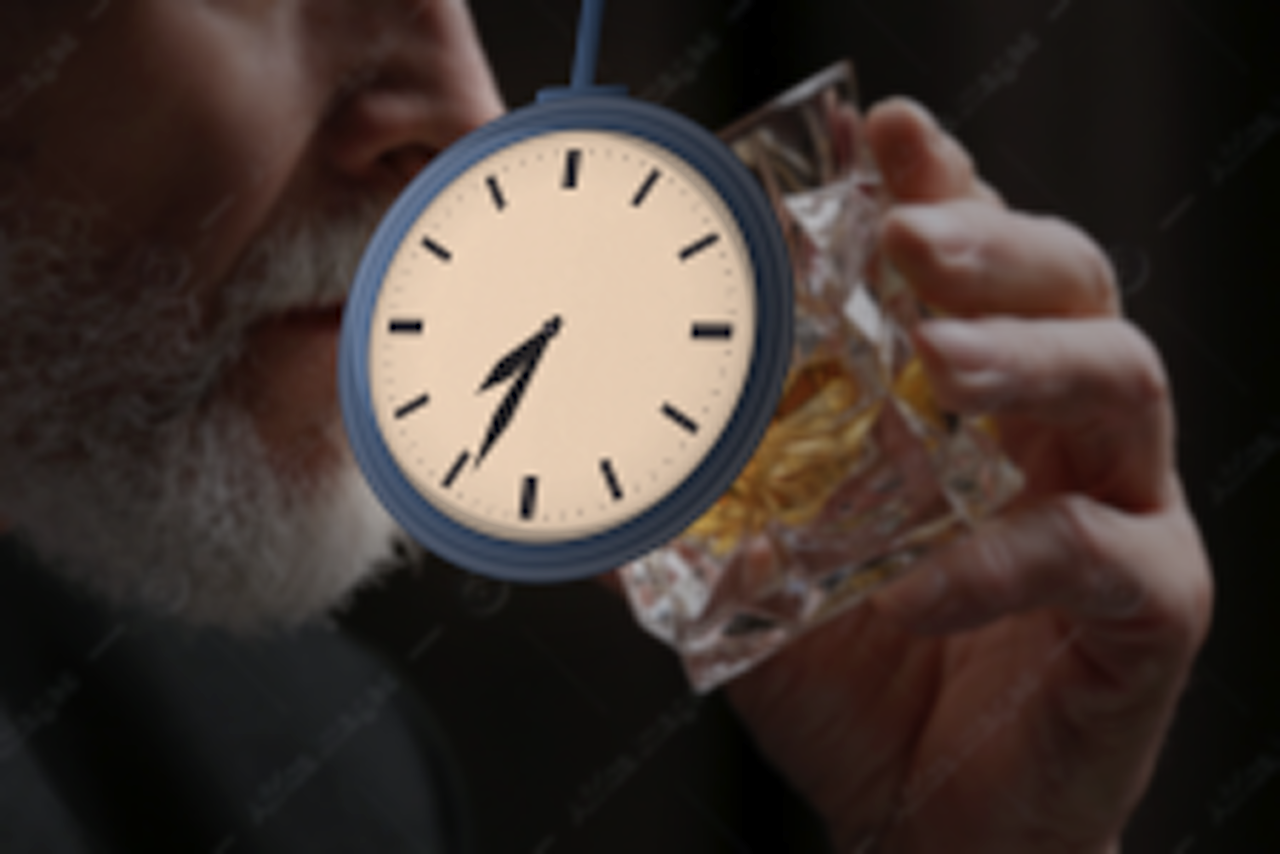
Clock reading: h=7 m=34
